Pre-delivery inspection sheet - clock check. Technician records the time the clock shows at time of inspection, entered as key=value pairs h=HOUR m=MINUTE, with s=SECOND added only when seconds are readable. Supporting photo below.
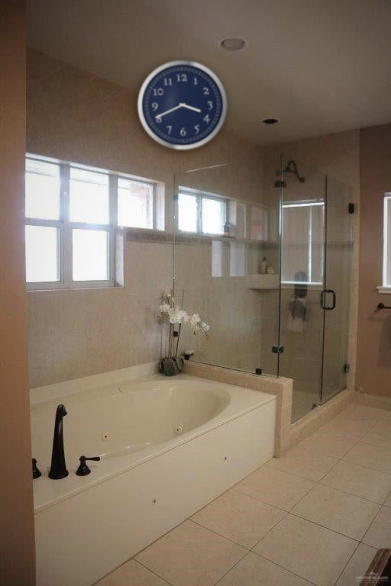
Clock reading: h=3 m=41
